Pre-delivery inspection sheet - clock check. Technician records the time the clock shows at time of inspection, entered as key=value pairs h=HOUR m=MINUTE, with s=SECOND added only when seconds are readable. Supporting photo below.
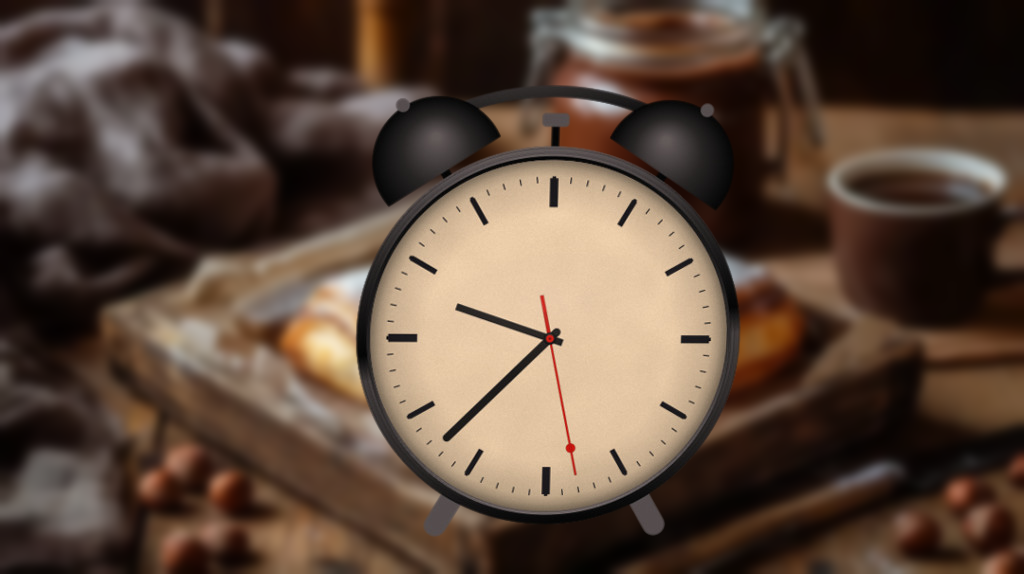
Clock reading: h=9 m=37 s=28
